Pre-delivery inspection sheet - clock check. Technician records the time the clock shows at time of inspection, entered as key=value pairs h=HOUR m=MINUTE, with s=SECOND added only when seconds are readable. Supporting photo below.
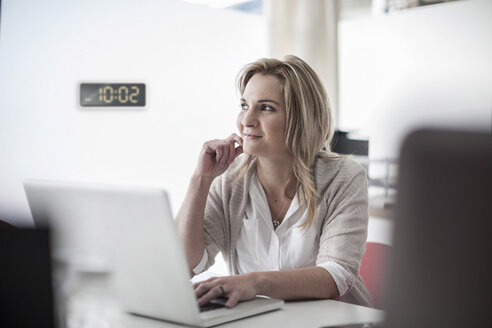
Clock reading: h=10 m=2
